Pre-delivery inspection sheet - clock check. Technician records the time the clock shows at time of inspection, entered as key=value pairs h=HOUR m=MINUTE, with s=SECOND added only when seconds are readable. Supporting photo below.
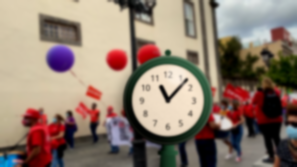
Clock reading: h=11 m=7
